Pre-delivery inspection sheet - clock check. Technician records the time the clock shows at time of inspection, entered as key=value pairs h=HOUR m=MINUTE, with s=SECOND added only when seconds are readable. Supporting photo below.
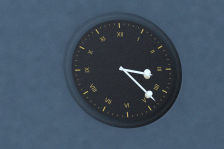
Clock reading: h=3 m=23
